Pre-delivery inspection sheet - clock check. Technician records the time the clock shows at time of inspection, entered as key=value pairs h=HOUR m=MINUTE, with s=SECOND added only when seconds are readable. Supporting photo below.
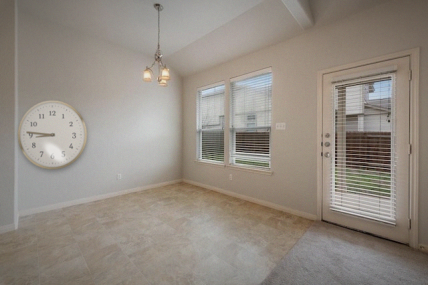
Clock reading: h=8 m=46
